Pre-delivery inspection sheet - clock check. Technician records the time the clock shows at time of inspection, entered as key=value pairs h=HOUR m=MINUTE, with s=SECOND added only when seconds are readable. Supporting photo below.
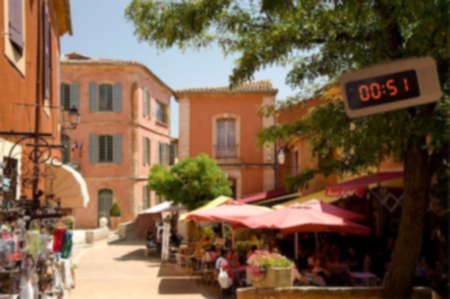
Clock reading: h=0 m=51
